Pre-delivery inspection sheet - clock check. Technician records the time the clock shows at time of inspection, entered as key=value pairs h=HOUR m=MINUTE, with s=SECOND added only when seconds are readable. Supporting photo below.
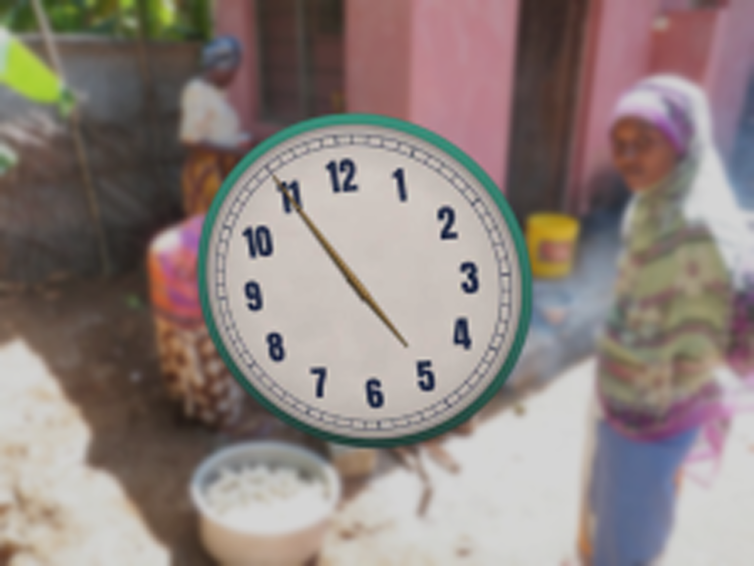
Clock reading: h=4 m=55
